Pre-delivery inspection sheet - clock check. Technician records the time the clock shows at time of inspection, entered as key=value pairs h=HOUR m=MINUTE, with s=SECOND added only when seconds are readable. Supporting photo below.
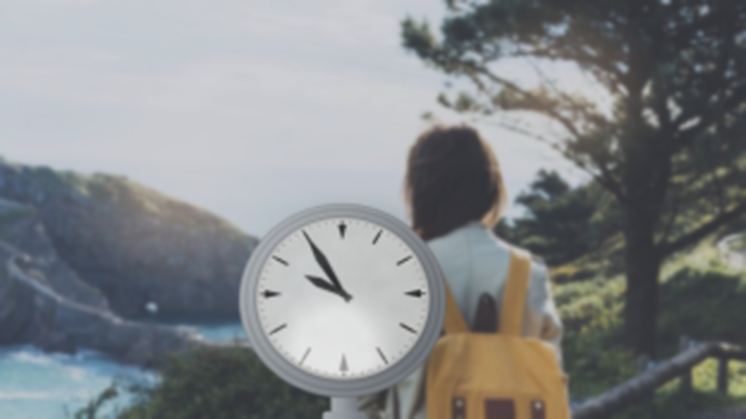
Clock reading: h=9 m=55
